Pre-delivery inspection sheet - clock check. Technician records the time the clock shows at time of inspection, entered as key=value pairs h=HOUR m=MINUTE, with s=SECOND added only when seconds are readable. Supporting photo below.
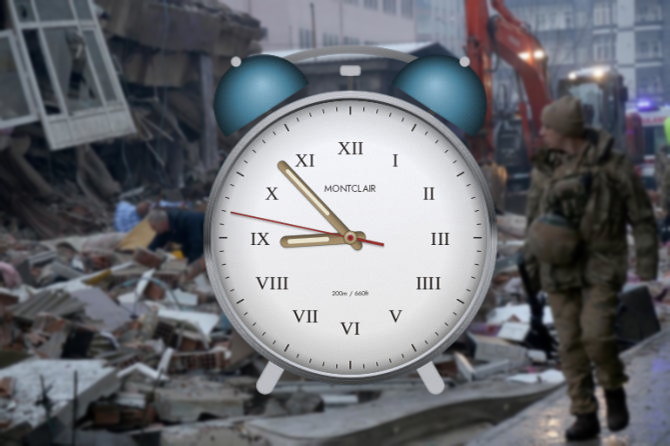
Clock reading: h=8 m=52 s=47
